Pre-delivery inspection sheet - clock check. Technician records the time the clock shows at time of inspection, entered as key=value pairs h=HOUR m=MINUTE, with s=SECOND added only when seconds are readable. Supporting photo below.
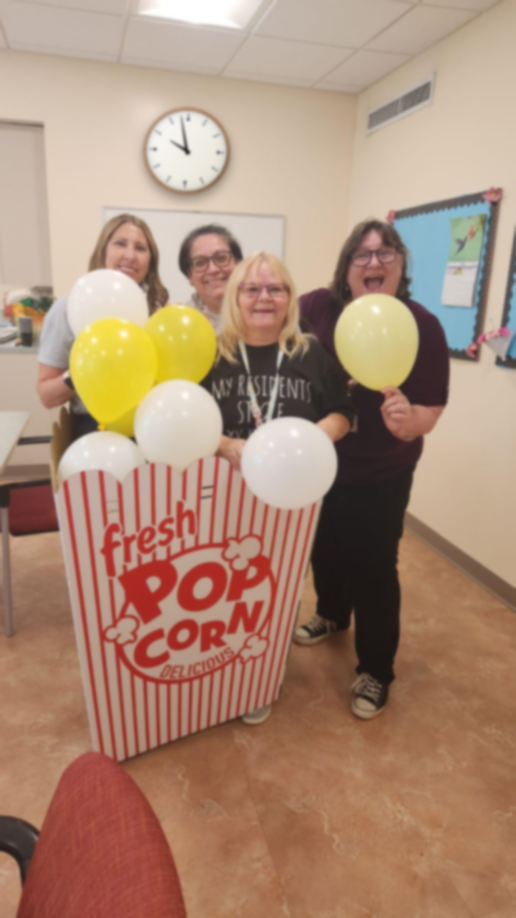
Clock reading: h=9 m=58
